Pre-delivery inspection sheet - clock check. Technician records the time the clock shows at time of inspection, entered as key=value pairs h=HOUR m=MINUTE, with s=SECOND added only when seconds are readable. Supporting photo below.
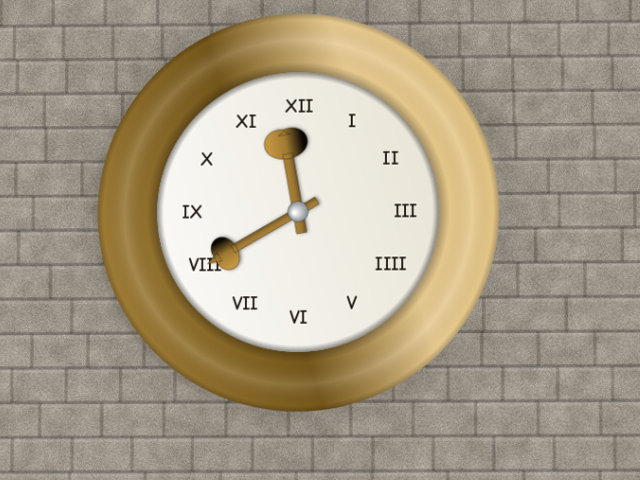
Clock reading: h=11 m=40
